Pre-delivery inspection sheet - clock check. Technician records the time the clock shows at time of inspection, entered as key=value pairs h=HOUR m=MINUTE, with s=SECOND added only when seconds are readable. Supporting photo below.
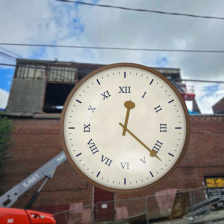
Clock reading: h=12 m=22
